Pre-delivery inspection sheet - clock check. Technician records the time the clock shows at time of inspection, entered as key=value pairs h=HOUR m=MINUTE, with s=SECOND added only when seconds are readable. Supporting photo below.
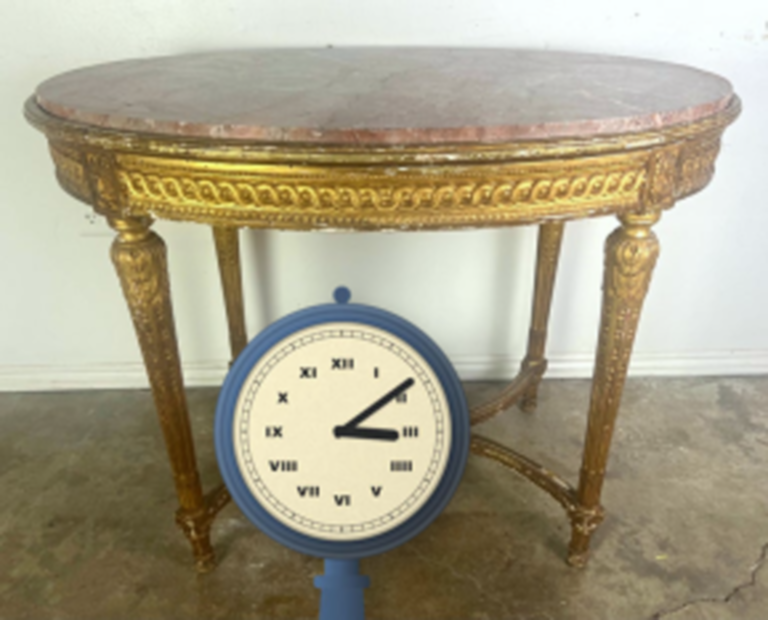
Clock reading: h=3 m=9
